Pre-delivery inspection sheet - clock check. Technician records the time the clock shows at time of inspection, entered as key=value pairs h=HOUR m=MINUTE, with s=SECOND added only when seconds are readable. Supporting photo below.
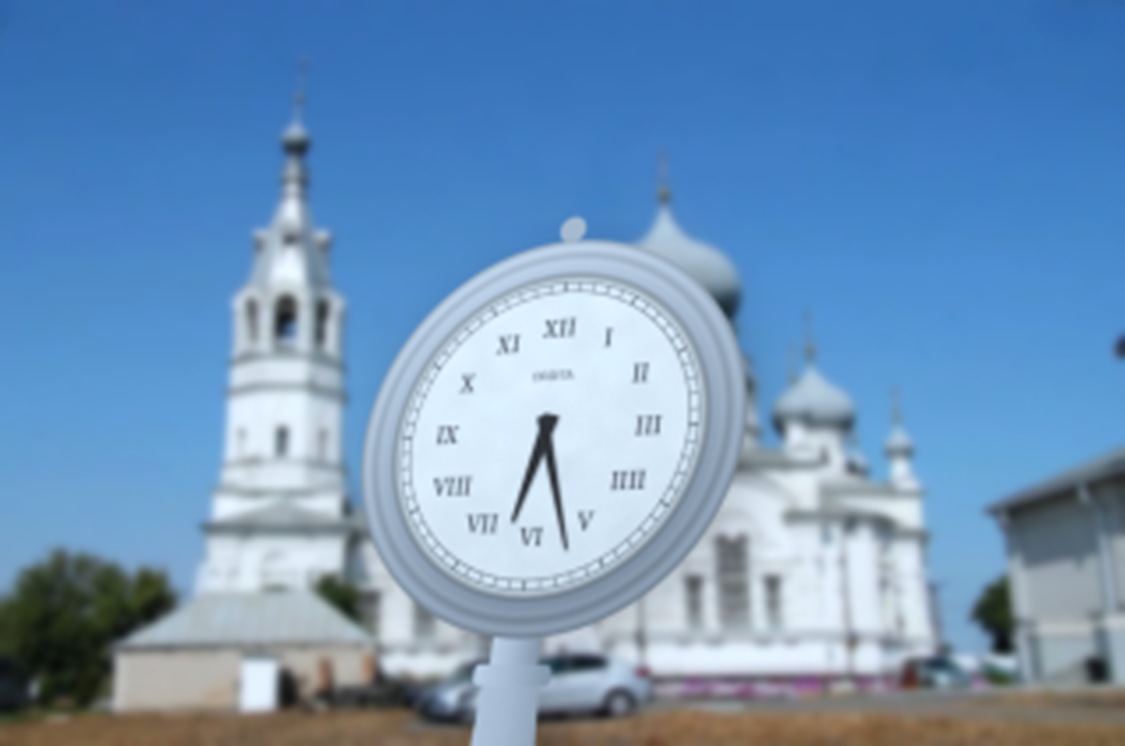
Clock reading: h=6 m=27
